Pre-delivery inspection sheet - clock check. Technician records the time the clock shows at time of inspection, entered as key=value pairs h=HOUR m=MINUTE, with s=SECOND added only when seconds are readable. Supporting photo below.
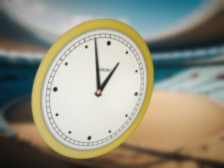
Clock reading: h=12 m=57
